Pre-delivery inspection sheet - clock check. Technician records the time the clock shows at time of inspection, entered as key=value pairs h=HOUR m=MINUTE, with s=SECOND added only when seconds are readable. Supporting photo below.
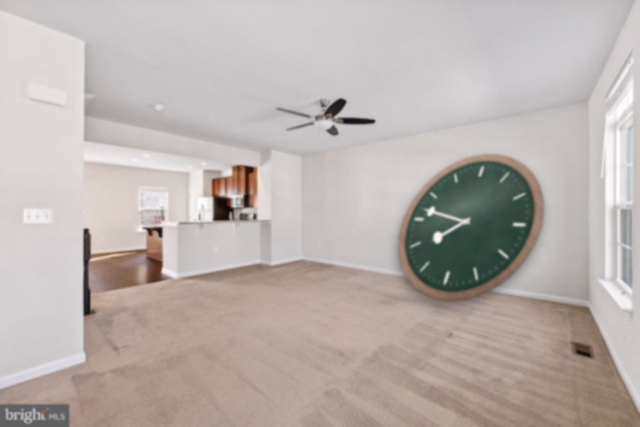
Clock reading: h=7 m=47
